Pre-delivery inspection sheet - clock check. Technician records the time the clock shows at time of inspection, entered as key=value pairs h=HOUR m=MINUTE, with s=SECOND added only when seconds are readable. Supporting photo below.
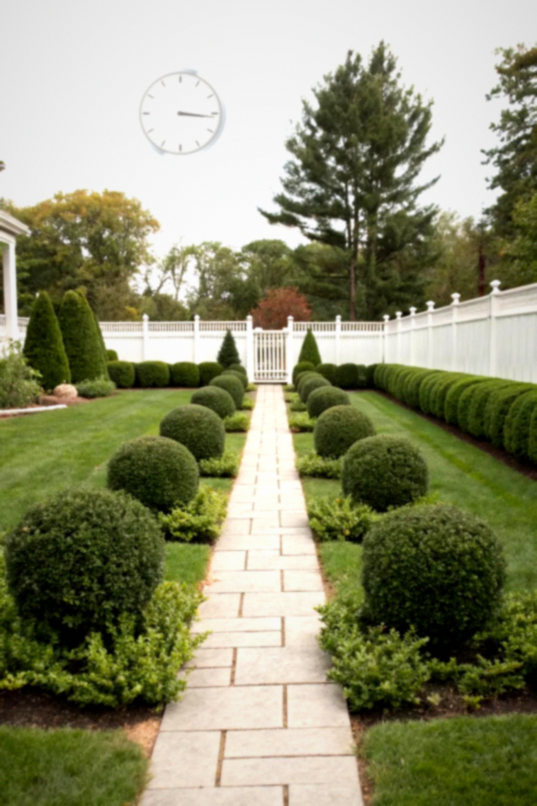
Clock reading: h=3 m=16
